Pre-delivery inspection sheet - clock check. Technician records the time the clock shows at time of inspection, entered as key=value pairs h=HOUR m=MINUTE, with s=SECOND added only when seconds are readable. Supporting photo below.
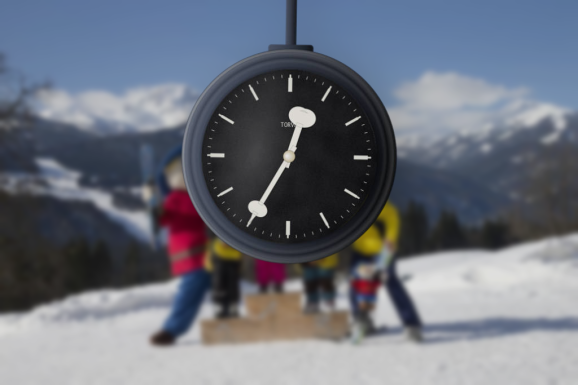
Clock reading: h=12 m=35
